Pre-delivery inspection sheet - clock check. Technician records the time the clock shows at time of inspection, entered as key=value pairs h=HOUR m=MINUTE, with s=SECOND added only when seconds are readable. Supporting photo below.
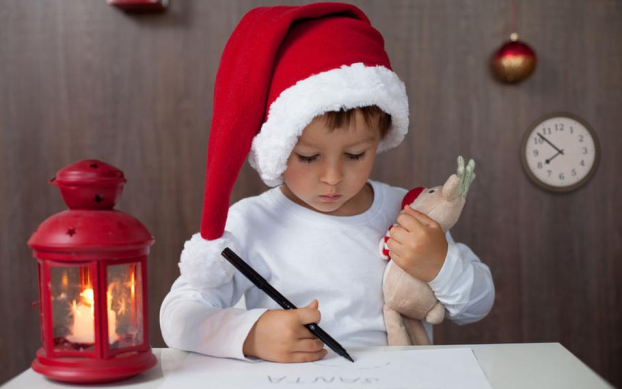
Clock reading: h=7 m=52
